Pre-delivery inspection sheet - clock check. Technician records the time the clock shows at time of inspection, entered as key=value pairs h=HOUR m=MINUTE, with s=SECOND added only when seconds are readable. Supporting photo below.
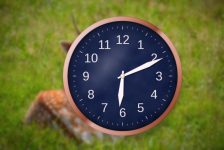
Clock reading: h=6 m=11
